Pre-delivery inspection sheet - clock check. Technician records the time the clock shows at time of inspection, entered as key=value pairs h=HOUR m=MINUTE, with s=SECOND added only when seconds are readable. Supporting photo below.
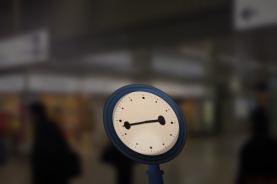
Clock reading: h=2 m=43
